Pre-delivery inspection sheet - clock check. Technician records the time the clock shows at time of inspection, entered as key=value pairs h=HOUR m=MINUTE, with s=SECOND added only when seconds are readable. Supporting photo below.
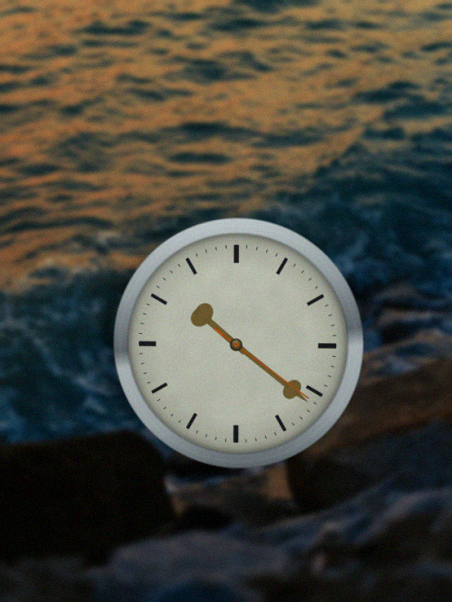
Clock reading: h=10 m=21 s=21
